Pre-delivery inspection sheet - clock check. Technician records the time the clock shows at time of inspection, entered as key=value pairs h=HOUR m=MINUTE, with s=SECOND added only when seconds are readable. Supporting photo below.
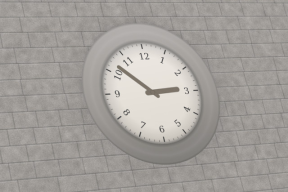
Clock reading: h=2 m=52
